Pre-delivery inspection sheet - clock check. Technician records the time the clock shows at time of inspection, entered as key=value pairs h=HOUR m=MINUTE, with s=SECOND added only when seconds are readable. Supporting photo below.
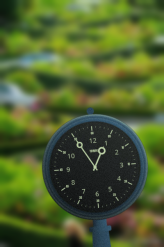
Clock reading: h=12 m=55
